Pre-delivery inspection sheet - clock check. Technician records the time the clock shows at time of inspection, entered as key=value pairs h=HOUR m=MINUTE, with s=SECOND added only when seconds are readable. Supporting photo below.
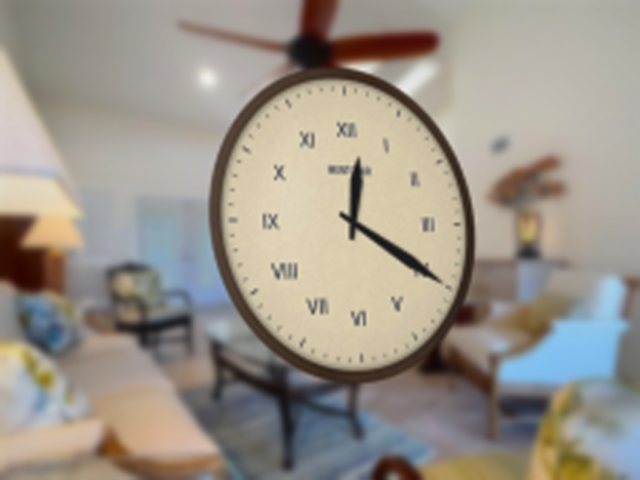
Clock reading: h=12 m=20
